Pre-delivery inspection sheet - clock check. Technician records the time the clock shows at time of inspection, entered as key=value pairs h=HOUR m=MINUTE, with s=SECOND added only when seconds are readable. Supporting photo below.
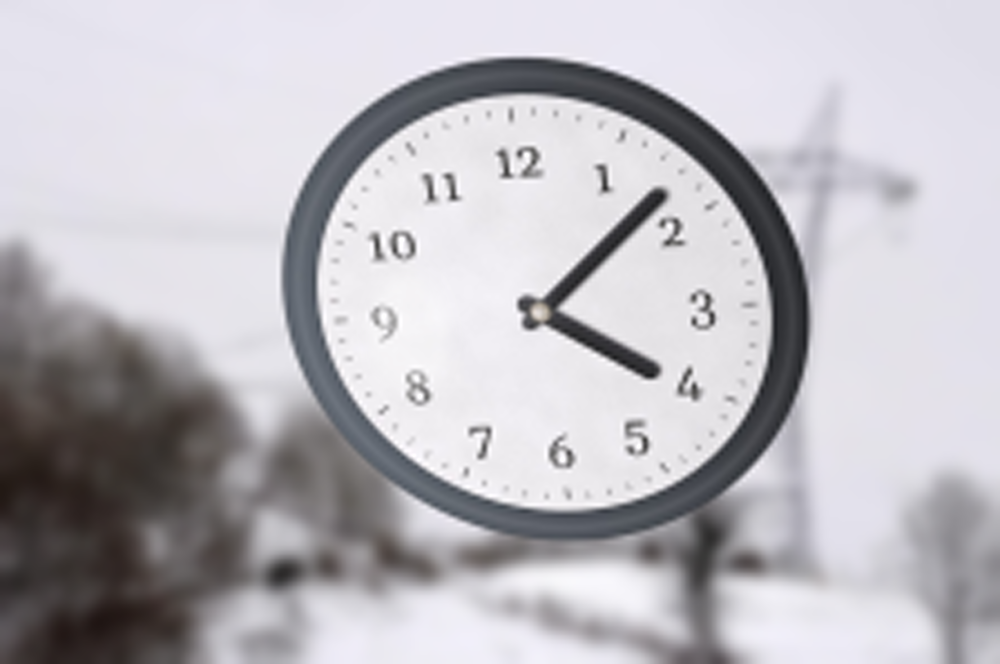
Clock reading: h=4 m=8
